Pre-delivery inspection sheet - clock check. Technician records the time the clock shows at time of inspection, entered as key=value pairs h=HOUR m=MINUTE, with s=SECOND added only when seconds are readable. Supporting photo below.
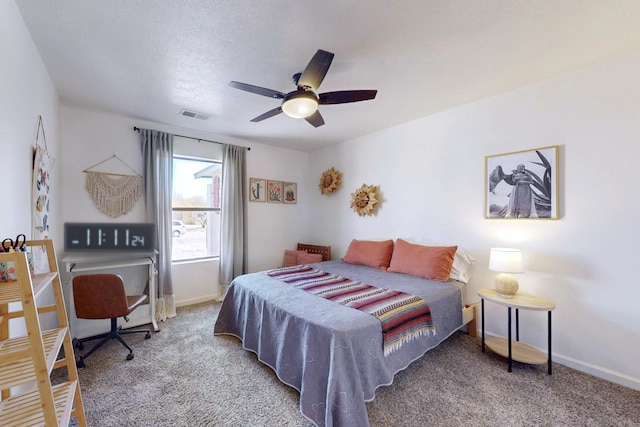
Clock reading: h=11 m=11
